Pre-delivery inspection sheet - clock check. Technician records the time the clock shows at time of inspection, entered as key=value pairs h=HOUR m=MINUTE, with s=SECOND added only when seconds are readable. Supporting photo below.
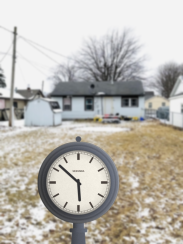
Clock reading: h=5 m=52
